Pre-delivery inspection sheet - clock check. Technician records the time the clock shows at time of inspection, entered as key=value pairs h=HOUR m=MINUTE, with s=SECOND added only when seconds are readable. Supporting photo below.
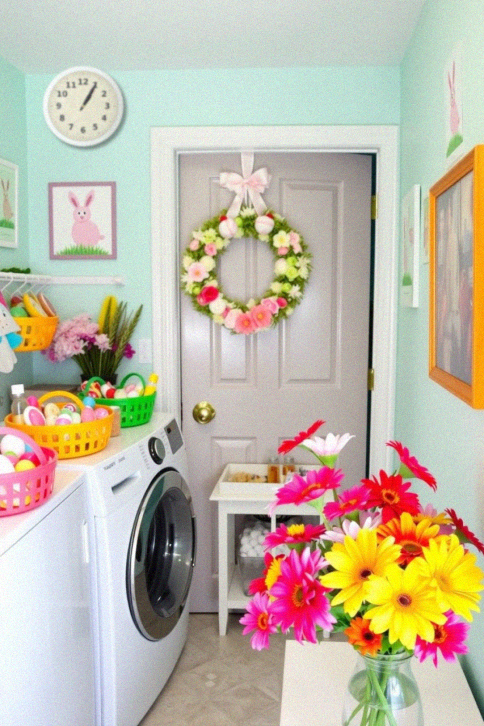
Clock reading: h=1 m=5
